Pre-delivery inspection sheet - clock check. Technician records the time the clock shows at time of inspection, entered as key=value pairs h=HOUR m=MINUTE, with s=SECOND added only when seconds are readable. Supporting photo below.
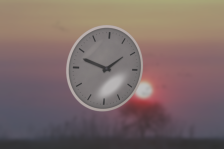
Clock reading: h=1 m=48
